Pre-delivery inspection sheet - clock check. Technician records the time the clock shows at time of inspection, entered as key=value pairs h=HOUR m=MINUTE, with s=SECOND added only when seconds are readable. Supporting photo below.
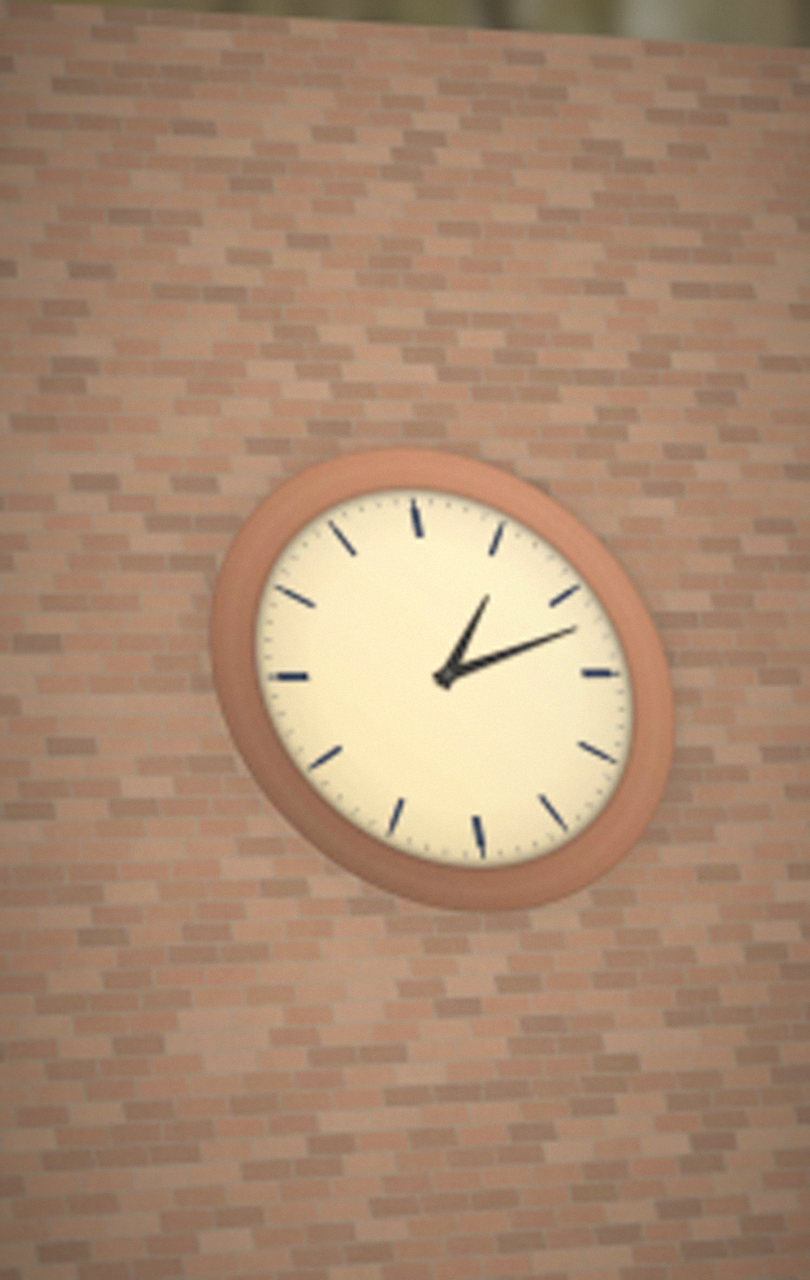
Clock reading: h=1 m=12
